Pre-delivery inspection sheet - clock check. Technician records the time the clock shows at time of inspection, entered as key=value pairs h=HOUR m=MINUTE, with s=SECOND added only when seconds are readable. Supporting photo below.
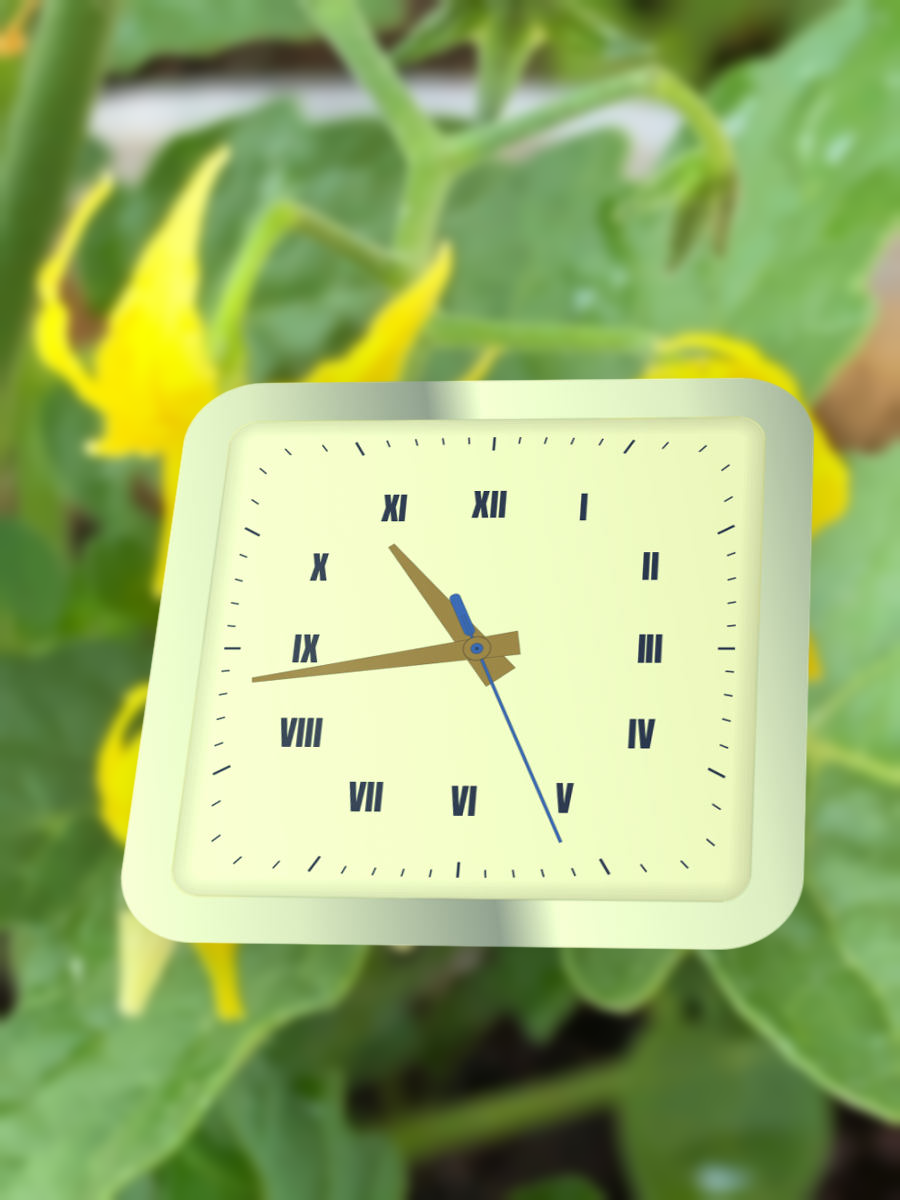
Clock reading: h=10 m=43 s=26
